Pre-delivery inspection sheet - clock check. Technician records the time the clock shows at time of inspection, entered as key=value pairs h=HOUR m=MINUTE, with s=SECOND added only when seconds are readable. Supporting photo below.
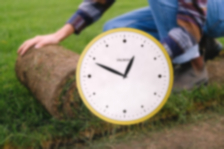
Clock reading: h=12 m=49
